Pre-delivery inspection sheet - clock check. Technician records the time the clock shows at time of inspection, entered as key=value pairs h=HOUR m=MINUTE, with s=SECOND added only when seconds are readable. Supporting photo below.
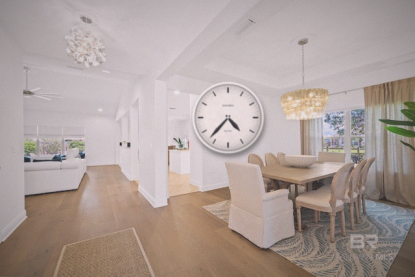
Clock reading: h=4 m=37
